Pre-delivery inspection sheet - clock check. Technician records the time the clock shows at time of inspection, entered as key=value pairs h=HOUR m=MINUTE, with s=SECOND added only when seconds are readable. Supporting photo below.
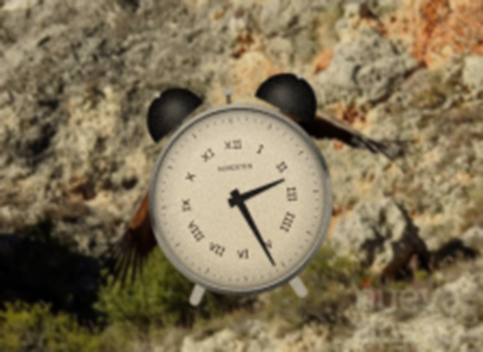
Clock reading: h=2 m=26
